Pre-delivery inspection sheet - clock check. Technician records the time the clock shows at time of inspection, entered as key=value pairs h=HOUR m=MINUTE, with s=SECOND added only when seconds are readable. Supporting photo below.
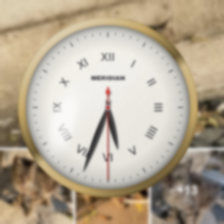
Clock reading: h=5 m=33 s=30
